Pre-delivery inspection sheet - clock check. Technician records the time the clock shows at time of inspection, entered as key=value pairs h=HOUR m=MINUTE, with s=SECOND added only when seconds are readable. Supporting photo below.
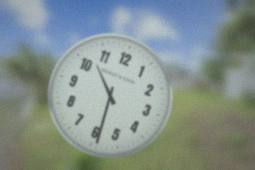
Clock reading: h=10 m=29
